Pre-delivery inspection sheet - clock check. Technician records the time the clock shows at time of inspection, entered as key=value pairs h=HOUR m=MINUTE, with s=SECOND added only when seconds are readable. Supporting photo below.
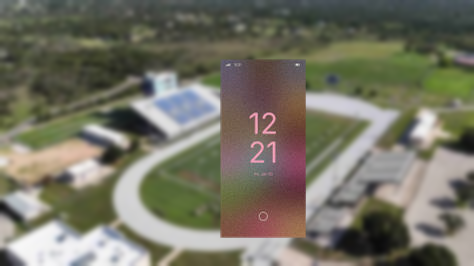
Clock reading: h=12 m=21
